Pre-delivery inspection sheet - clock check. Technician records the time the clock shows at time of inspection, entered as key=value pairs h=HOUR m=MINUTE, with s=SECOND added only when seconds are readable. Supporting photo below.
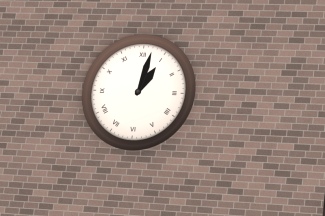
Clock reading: h=1 m=2
